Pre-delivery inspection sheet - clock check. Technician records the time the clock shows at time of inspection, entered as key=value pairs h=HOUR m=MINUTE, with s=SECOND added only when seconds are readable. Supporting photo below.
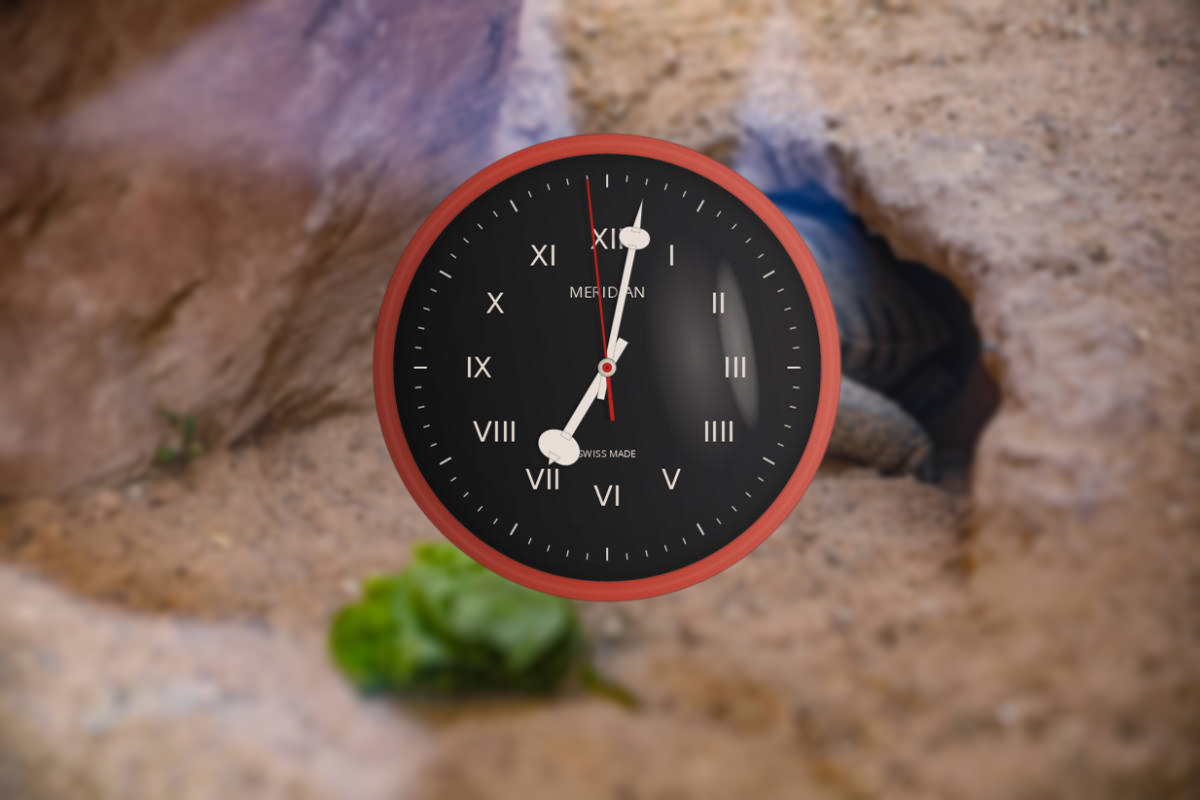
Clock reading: h=7 m=1 s=59
